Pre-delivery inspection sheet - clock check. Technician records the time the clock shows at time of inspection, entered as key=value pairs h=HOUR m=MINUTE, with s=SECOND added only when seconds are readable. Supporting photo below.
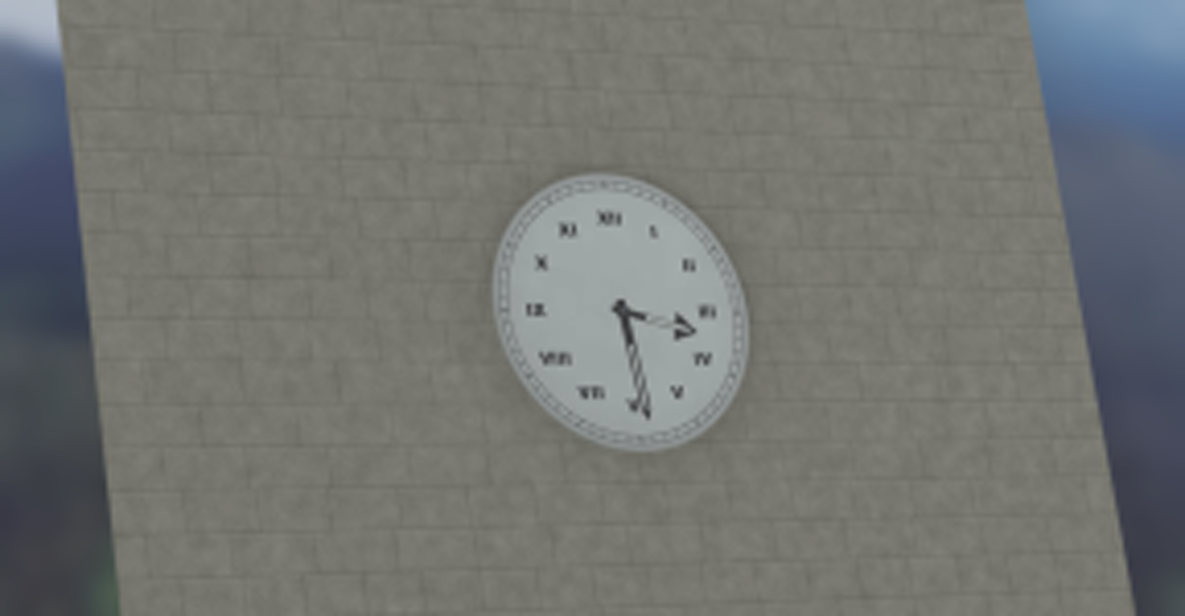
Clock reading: h=3 m=29
